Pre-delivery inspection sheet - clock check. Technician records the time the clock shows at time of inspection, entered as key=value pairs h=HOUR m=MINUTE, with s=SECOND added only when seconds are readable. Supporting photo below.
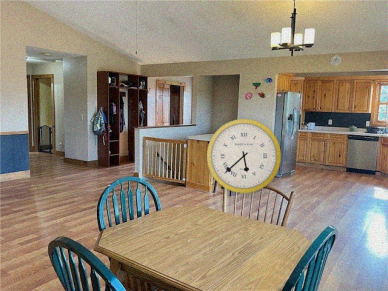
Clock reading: h=5 m=38
